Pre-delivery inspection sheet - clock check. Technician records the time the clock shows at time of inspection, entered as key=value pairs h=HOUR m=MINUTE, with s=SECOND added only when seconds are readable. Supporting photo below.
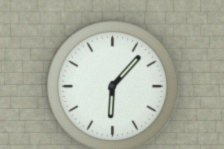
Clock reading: h=6 m=7
